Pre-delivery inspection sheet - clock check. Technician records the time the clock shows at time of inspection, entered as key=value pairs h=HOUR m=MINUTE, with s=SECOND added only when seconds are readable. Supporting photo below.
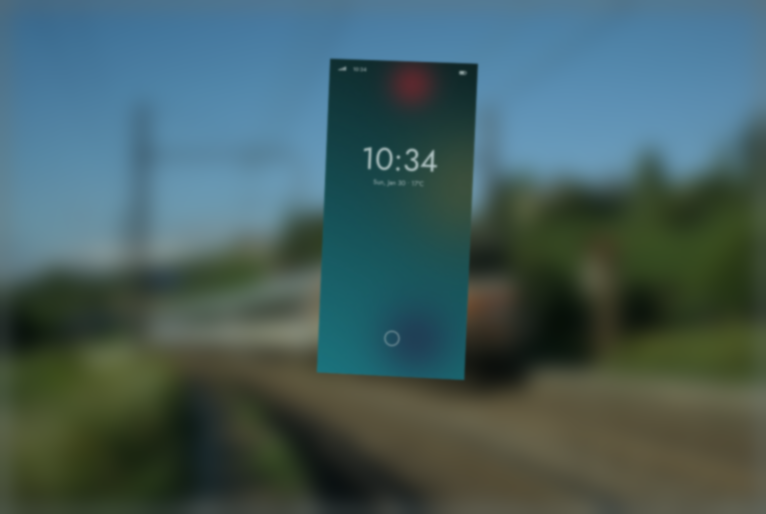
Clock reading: h=10 m=34
